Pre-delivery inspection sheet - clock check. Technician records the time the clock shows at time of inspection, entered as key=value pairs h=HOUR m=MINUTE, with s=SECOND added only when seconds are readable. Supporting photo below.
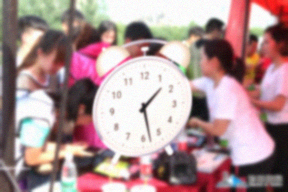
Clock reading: h=1 m=28
